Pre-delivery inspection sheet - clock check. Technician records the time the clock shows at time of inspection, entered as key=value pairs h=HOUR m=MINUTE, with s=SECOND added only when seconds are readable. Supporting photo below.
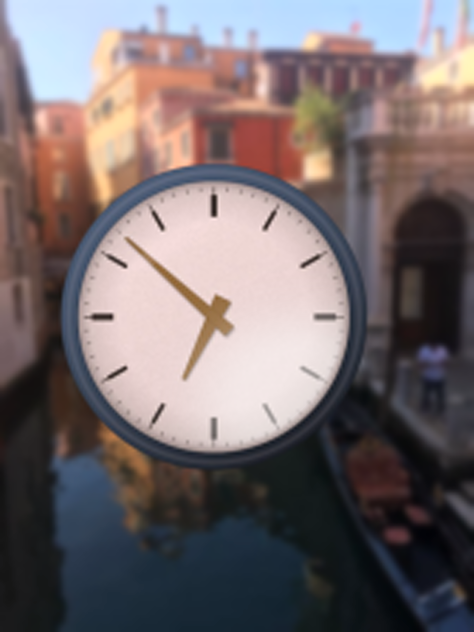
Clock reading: h=6 m=52
